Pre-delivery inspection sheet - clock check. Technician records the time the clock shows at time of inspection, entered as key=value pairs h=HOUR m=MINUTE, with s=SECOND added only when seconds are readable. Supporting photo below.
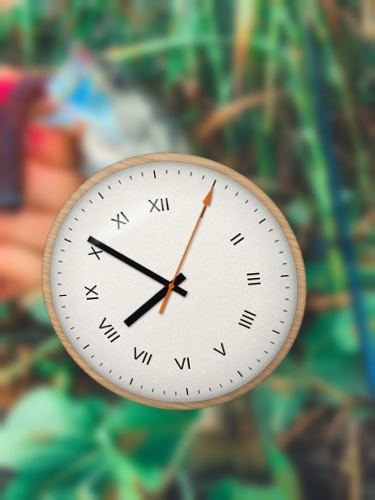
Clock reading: h=7 m=51 s=5
